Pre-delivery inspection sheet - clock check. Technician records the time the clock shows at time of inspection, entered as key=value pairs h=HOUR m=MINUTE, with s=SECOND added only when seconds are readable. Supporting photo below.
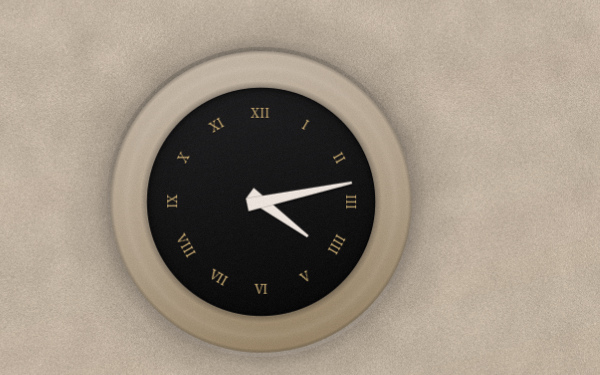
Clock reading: h=4 m=13
